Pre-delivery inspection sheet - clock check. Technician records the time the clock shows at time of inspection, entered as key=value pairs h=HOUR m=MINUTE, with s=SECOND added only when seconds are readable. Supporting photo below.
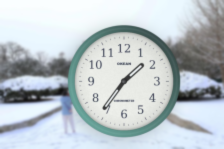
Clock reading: h=1 m=36
